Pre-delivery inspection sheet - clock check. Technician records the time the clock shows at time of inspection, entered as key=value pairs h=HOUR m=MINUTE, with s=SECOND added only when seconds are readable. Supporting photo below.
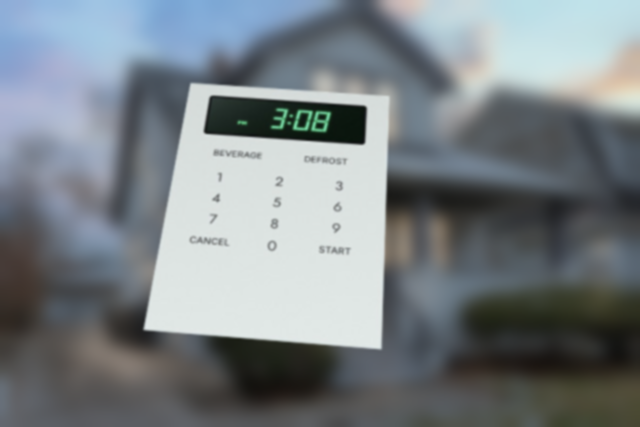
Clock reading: h=3 m=8
